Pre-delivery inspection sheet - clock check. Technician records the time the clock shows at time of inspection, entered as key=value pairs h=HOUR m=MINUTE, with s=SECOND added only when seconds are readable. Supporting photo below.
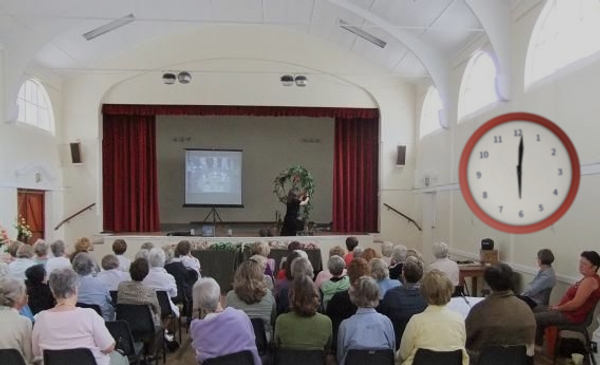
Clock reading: h=6 m=1
